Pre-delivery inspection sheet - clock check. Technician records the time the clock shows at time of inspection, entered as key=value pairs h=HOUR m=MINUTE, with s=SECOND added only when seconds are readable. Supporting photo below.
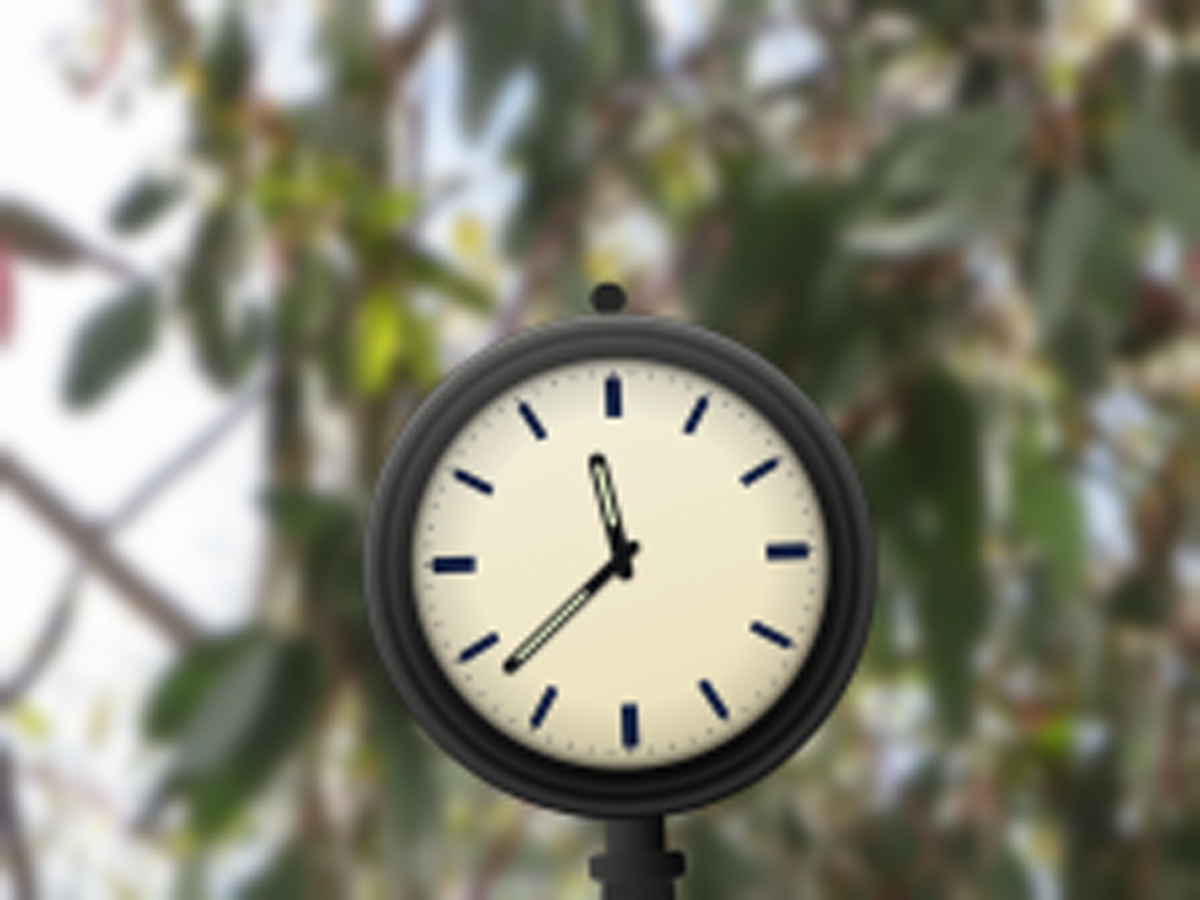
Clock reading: h=11 m=38
